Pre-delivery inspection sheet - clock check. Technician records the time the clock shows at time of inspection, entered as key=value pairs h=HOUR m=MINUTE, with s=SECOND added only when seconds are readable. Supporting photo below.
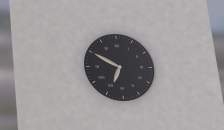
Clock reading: h=6 m=50
